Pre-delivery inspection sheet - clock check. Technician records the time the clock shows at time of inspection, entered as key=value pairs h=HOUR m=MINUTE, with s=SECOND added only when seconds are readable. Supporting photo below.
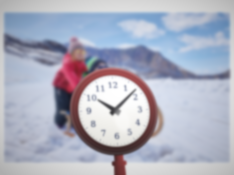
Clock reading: h=10 m=8
